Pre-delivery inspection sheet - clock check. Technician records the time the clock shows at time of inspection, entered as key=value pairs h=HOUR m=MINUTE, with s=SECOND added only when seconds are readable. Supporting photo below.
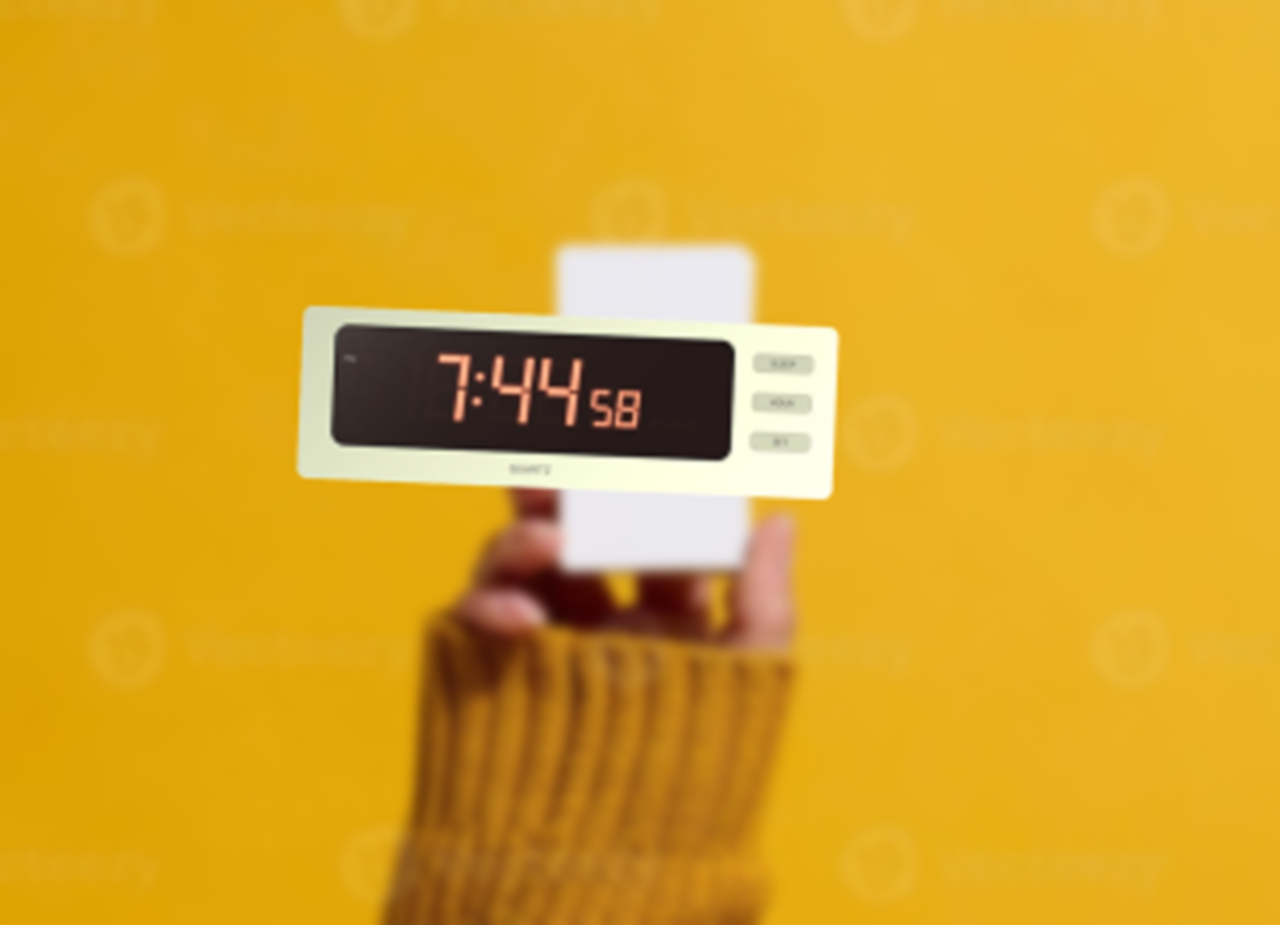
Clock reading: h=7 m=44 s=58
